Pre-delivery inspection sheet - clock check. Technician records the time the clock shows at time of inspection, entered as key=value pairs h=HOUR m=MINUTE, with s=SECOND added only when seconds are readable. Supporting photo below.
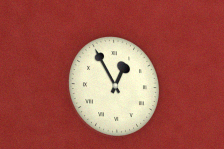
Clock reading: h=12 m=55
